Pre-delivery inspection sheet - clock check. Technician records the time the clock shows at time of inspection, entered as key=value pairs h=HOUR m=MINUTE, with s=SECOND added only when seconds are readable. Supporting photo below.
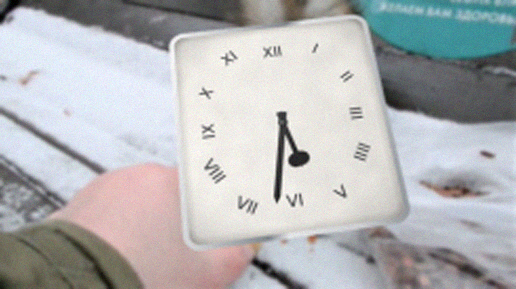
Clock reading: h=5 m=32
